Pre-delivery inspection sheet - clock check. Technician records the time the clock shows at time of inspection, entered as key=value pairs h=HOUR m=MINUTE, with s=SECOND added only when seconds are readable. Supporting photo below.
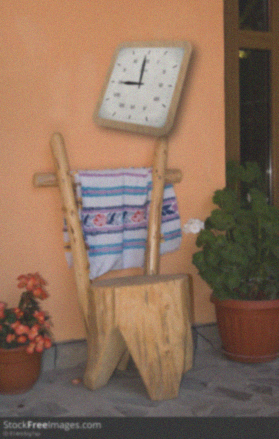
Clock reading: h=8 m=59
